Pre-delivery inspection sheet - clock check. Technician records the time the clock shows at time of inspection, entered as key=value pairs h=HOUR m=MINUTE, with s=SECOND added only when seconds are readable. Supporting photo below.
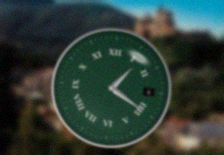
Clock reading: h=1 m=20
